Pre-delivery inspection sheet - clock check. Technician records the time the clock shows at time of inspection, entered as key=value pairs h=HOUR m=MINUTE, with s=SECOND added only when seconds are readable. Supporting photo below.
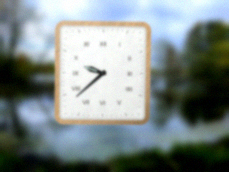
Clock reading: h=9 m=38
